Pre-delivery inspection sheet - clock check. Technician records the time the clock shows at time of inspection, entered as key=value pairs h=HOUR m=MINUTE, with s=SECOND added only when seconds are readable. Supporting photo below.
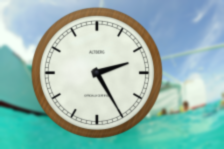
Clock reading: h=2 m=25
